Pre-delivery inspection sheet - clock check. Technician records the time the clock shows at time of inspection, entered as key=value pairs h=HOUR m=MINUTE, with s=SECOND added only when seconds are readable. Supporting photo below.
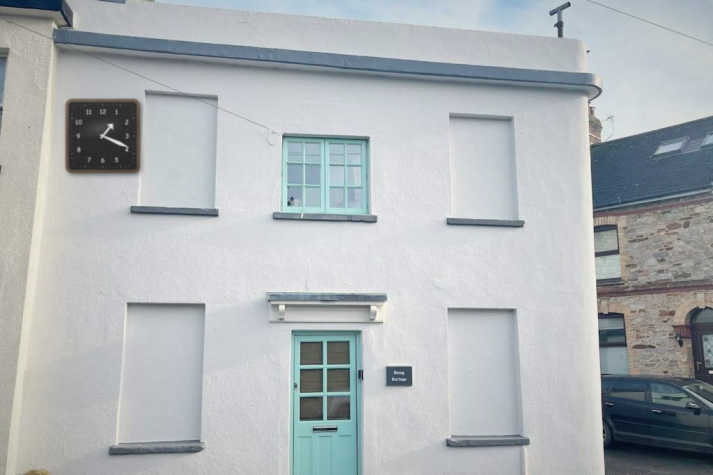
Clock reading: h=1 m=19
